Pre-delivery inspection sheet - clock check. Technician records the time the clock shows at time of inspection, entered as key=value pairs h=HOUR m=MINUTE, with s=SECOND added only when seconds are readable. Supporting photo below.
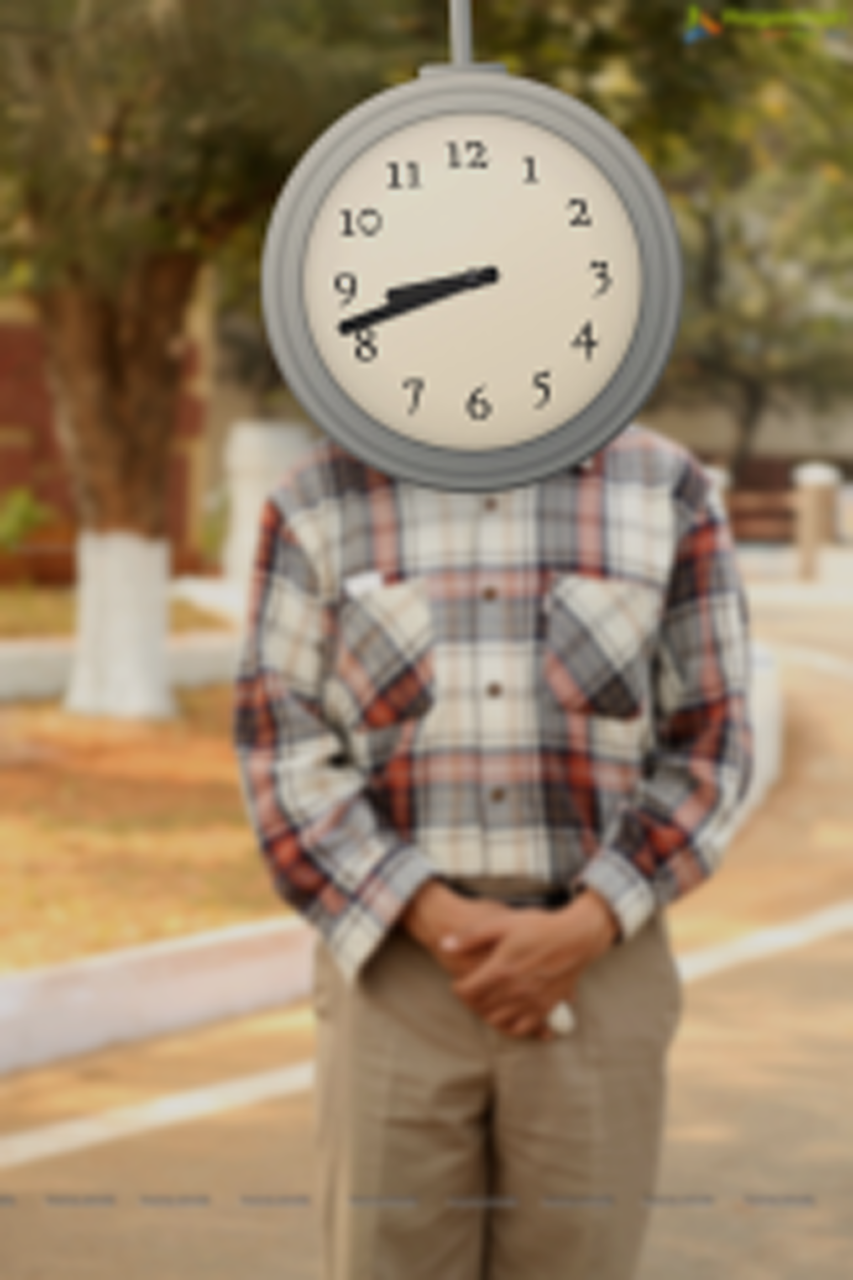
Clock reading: h=8 m=42
